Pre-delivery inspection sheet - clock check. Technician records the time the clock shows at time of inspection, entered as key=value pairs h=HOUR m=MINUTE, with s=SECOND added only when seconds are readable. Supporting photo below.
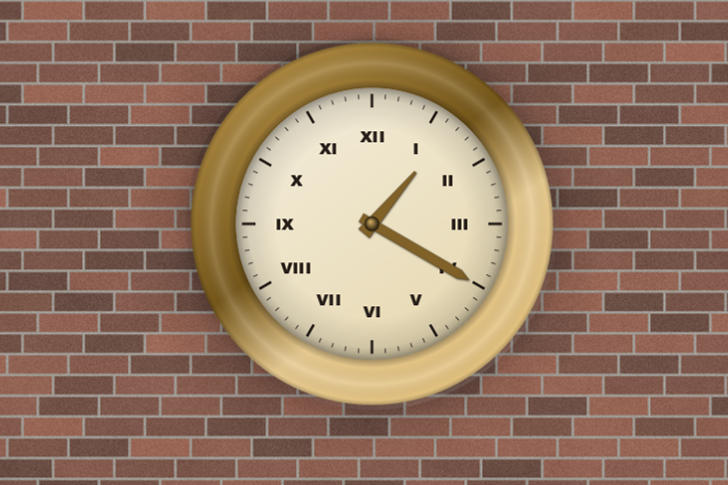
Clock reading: h=1 m=20
